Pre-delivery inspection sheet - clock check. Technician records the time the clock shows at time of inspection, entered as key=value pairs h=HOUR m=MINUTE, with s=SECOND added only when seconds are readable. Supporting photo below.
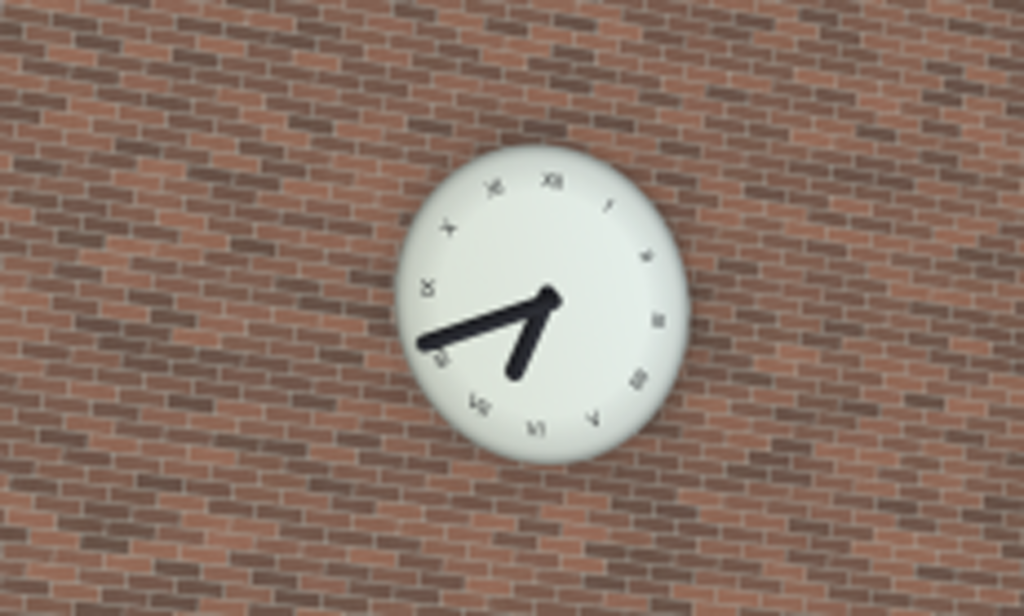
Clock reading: h=6 m=41
